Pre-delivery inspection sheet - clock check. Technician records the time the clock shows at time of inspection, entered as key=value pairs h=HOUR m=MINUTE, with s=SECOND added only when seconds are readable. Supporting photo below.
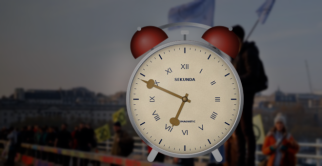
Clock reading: h=6 m=49
